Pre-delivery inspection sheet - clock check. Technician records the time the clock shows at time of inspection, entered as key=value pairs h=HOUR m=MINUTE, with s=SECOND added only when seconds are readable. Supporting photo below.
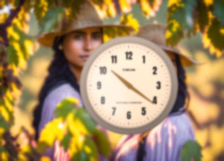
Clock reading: h=10 m=21
